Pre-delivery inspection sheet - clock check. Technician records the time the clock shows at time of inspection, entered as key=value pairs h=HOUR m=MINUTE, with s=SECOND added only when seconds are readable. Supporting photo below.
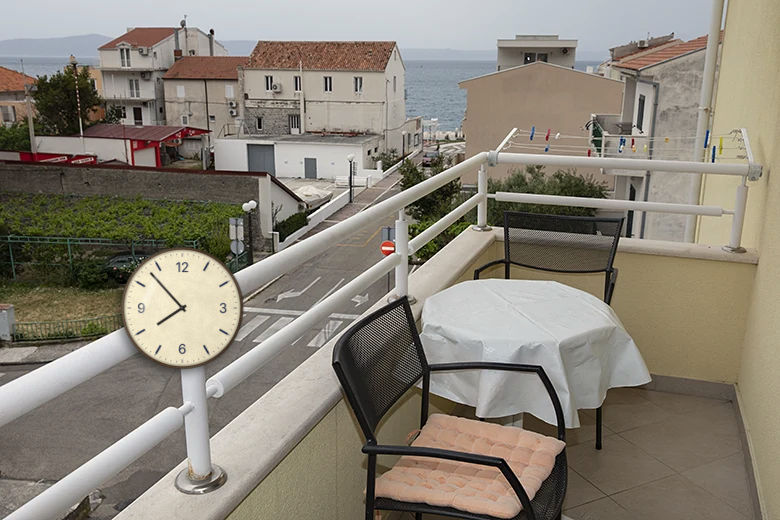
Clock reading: h=7 m=53
